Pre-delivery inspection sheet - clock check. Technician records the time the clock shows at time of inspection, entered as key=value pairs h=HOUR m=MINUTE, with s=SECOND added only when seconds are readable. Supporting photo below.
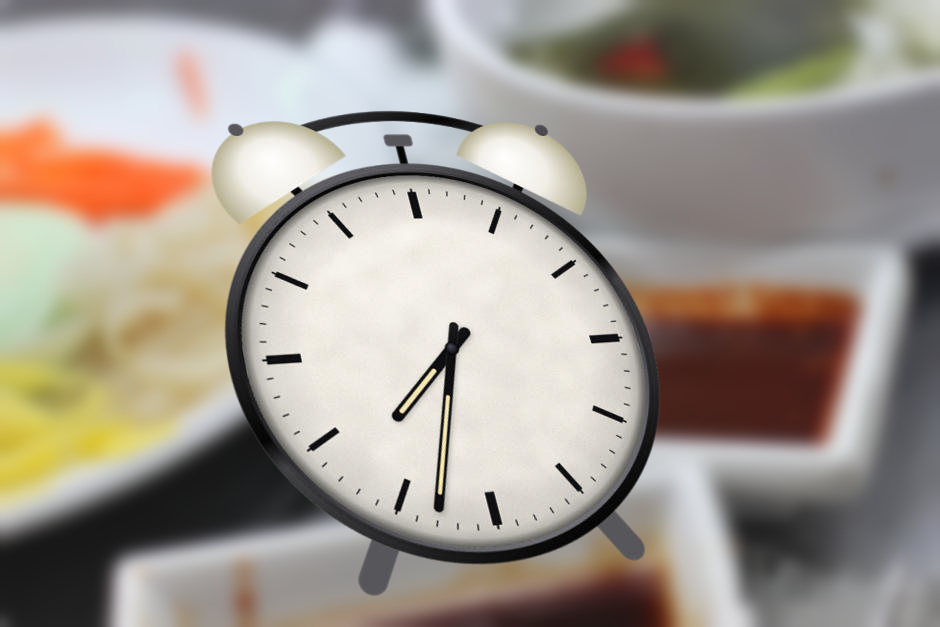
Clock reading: h=7 m=33
